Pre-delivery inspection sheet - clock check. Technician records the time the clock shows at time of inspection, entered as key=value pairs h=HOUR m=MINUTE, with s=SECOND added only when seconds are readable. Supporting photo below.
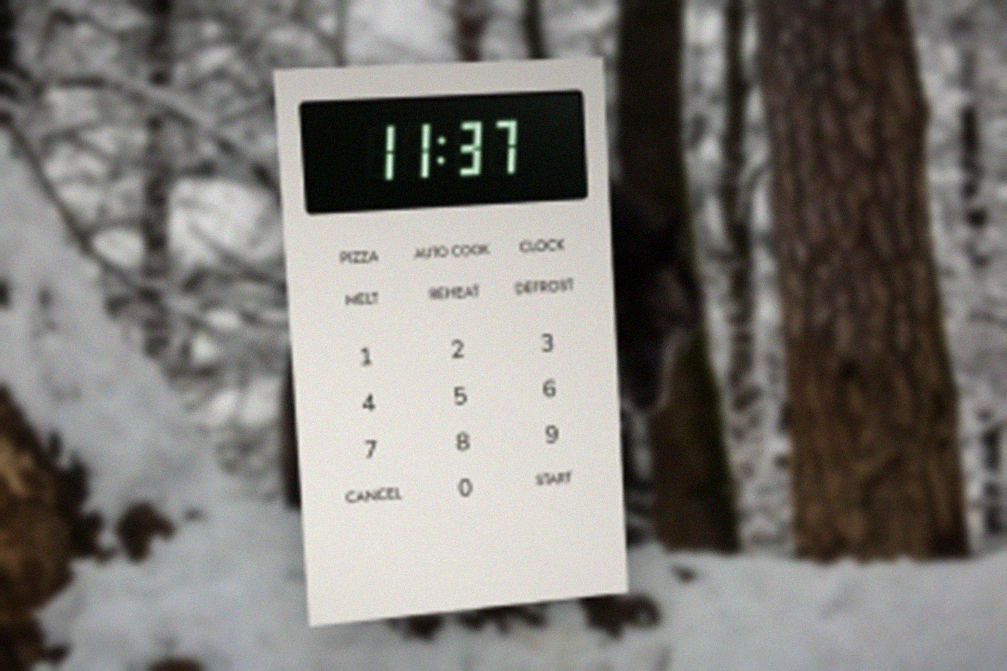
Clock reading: h=11 m=37
